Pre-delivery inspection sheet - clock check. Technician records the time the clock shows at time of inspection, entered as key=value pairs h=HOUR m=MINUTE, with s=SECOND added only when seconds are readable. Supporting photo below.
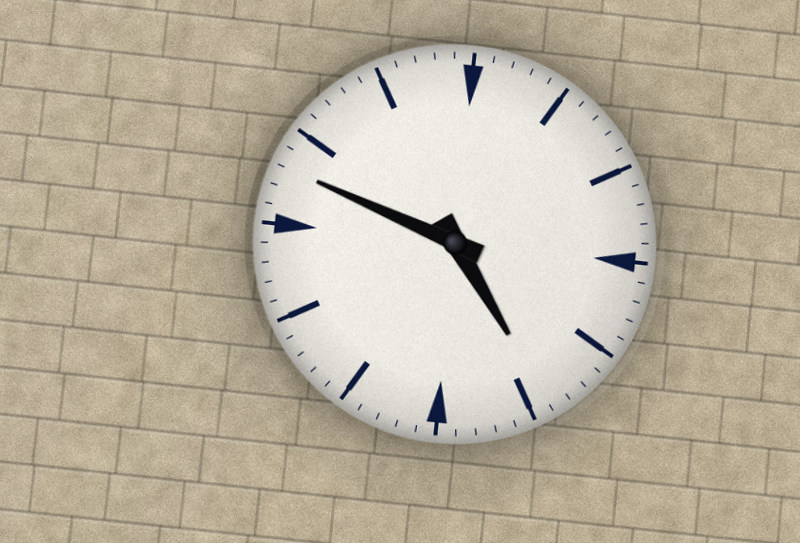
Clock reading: h=4 m=48
